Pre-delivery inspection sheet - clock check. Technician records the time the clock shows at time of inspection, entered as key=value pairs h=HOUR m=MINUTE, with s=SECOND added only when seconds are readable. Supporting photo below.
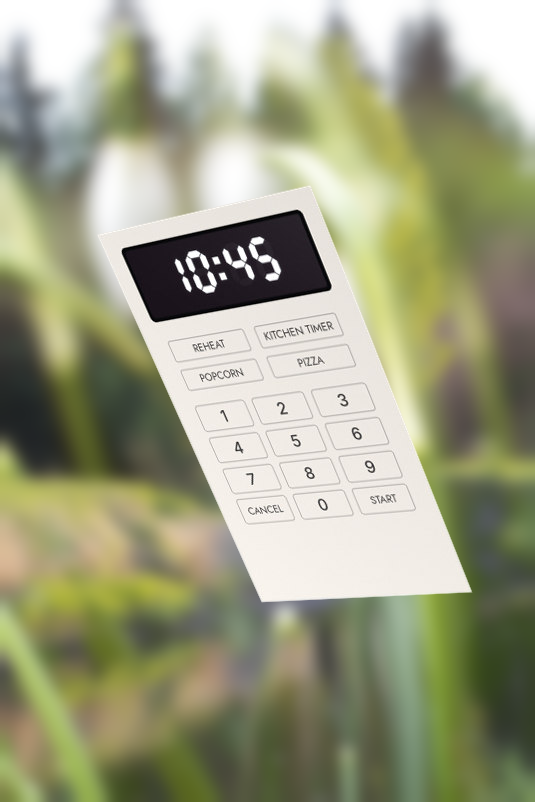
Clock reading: h=10 m=45
